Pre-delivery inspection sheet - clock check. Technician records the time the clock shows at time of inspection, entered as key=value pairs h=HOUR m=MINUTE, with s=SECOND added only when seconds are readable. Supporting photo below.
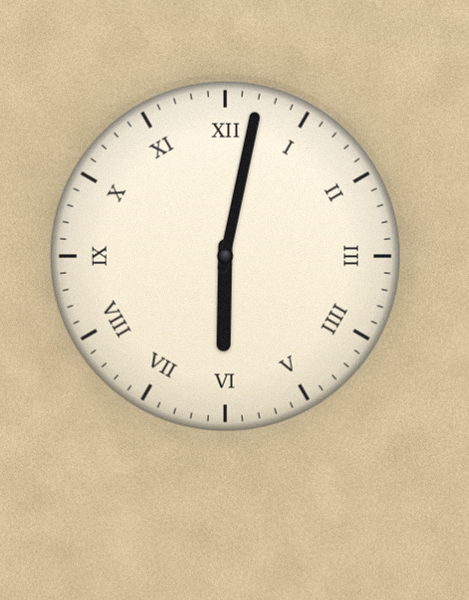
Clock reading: h=6 m=2
